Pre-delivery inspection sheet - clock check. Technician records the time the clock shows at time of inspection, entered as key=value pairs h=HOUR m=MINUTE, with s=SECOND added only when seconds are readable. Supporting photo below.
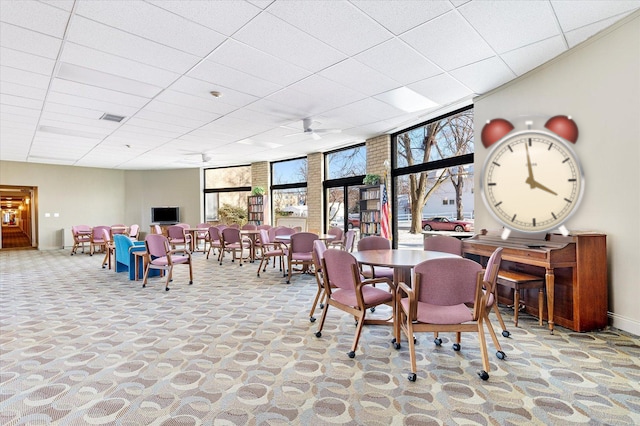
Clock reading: h=3 m=59
